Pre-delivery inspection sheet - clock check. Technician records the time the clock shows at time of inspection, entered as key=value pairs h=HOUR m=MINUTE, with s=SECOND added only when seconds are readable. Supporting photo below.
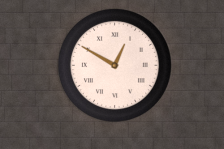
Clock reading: h=12 m=50
